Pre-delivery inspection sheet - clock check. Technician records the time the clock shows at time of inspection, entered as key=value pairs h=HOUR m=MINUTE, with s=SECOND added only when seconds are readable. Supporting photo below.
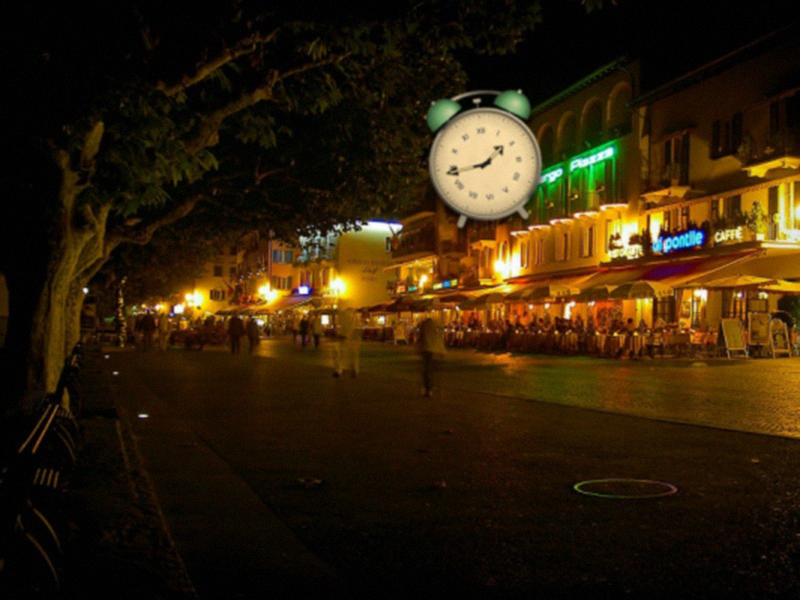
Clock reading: h=1 m=44
